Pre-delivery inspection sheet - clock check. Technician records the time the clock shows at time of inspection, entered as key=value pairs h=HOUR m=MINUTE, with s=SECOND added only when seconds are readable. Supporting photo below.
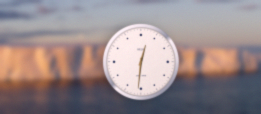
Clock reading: h=12 m=31
